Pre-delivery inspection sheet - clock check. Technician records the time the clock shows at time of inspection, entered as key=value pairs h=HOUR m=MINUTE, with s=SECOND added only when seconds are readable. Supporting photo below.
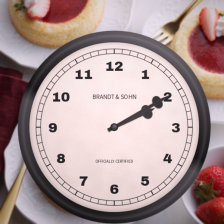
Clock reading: h=2 m=10
